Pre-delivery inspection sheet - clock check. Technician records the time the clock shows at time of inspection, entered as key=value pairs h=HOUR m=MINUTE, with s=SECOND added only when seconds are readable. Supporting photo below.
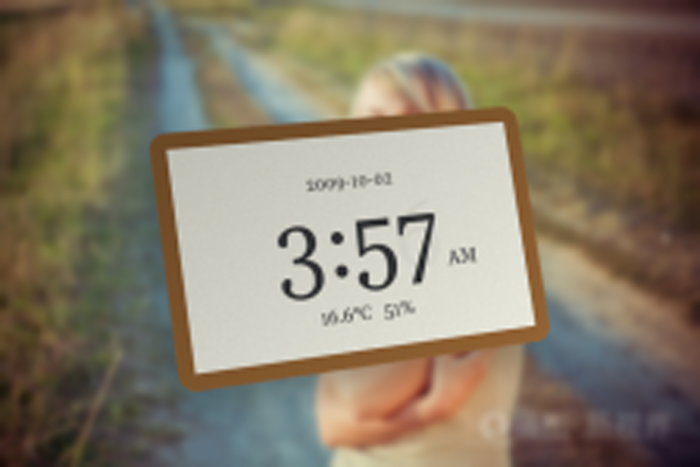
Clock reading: h=3 m=57
